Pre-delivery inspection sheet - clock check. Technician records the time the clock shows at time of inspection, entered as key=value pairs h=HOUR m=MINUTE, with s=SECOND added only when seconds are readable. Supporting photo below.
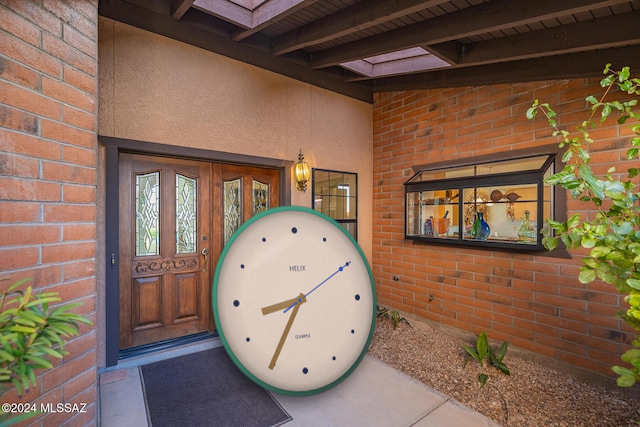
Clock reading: h=8 m=35 s=10
